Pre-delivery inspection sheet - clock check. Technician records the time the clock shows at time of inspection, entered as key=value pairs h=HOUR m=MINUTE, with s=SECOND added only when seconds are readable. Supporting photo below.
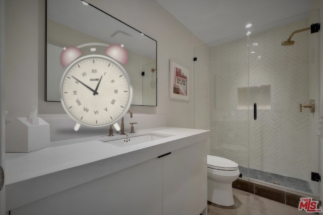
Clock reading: h=12 m=51
